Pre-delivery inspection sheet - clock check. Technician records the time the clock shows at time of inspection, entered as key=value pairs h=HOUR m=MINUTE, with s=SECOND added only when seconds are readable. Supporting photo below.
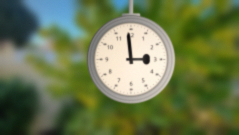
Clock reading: h=2 m=59
